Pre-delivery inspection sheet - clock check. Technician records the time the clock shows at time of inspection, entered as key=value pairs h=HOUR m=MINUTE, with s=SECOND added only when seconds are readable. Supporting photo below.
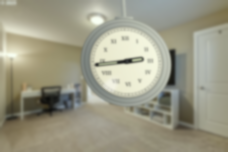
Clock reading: h=2 m=44
